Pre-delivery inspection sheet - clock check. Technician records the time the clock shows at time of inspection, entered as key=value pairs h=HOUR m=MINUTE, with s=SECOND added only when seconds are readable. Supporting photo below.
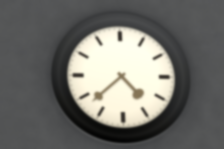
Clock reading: h=4 m=38
